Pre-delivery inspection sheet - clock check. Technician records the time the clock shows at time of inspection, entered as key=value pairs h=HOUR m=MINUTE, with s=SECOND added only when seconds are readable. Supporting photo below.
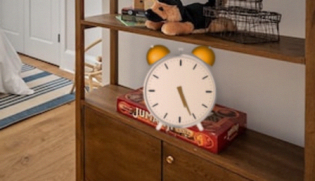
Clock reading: h=5 m=26
